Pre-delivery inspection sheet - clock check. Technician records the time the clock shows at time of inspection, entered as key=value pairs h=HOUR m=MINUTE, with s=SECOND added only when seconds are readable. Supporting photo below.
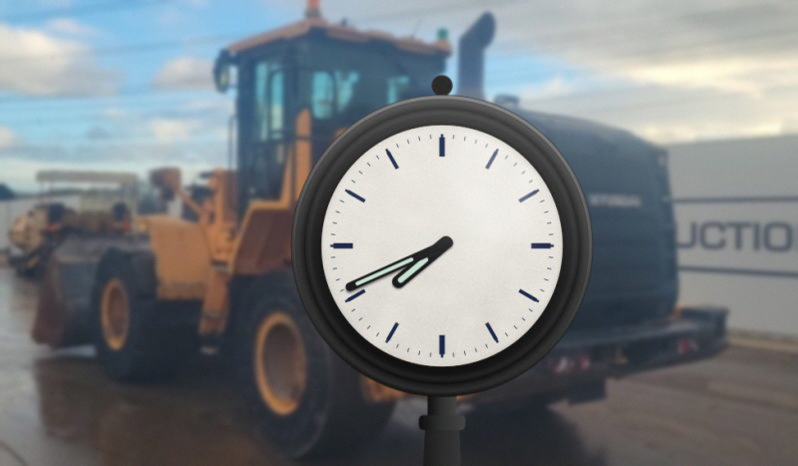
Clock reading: h=7 m=41
